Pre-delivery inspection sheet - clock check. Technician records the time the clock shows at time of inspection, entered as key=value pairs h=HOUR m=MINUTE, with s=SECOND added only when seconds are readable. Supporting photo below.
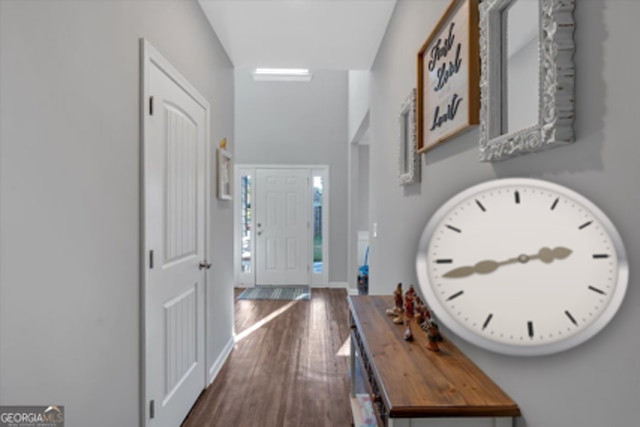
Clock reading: h=2 m=43
